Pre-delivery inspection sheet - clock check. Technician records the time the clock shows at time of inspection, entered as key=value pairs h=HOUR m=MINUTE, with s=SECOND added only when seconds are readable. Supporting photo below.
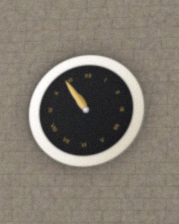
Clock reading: h=10 m=54
